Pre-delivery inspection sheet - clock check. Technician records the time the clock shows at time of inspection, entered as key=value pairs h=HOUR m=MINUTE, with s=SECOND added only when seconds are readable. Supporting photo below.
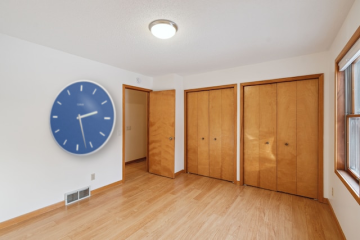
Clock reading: h=2 m=27
